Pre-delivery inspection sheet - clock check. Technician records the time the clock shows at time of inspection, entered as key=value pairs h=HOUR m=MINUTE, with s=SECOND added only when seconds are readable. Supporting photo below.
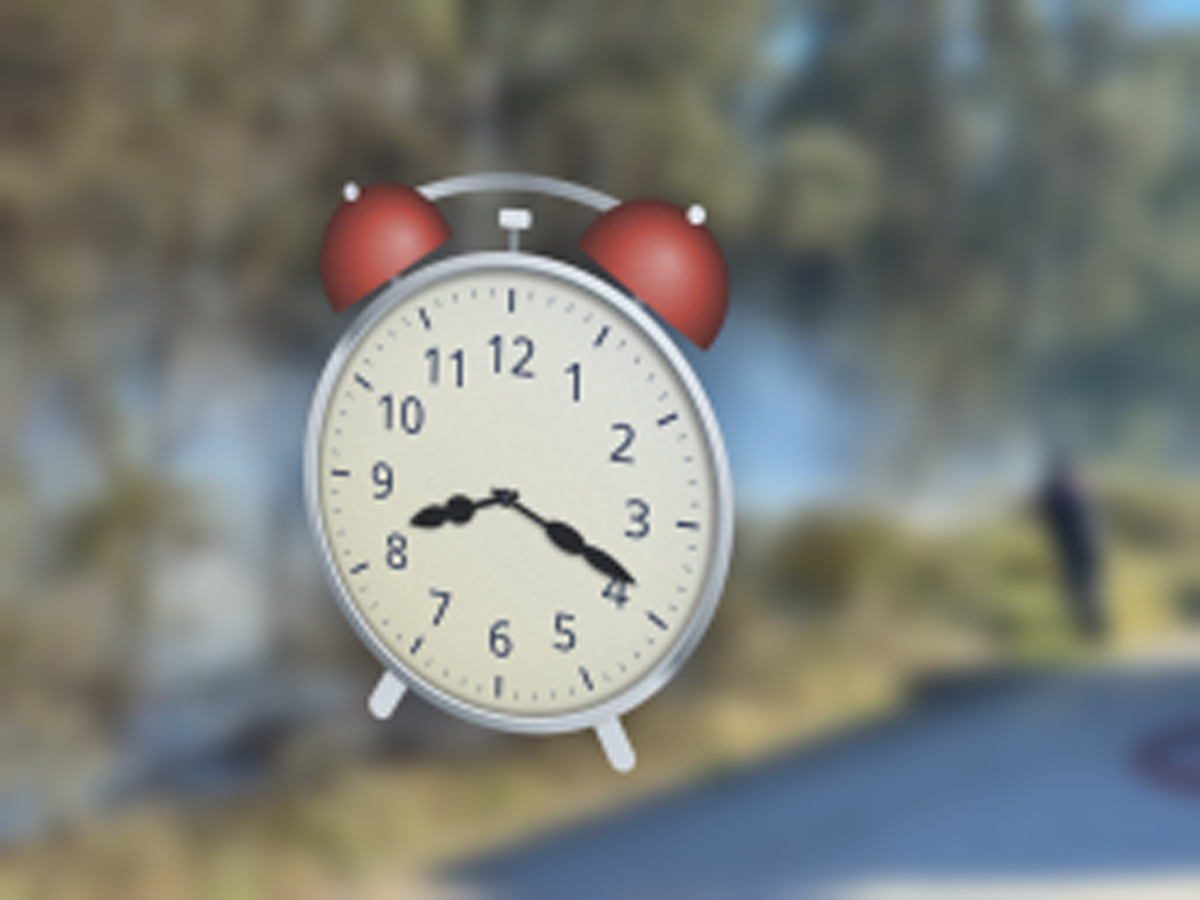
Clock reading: h=8 m=19
